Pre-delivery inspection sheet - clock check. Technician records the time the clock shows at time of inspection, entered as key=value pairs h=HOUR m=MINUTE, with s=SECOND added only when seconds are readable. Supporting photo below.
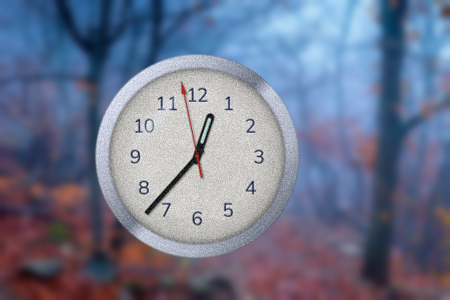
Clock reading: h=12 m=36 s=58
